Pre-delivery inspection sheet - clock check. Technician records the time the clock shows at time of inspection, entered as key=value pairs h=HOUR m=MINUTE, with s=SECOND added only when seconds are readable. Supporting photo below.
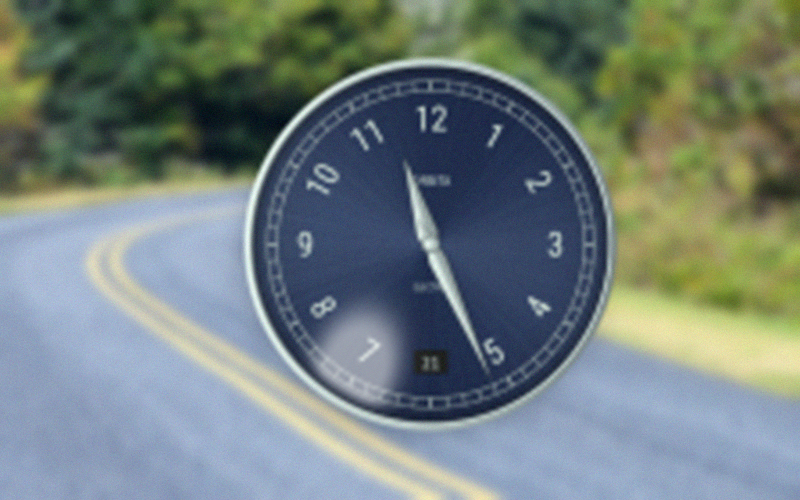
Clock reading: h=11 m=26
